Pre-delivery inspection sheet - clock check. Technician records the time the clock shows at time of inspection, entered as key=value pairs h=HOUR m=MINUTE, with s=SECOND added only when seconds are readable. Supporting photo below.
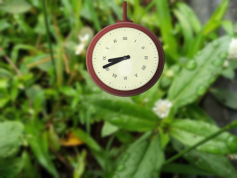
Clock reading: h=8 m=41
